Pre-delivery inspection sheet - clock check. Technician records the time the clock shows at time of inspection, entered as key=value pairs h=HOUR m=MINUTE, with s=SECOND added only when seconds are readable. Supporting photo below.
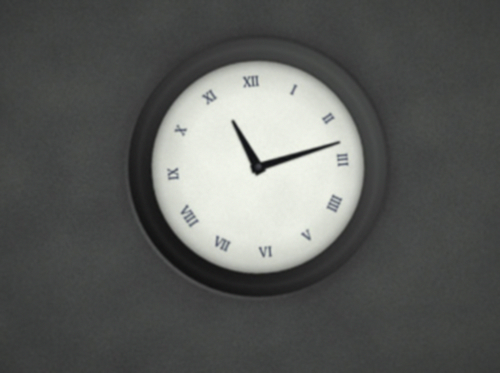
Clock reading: h=11 m=13
